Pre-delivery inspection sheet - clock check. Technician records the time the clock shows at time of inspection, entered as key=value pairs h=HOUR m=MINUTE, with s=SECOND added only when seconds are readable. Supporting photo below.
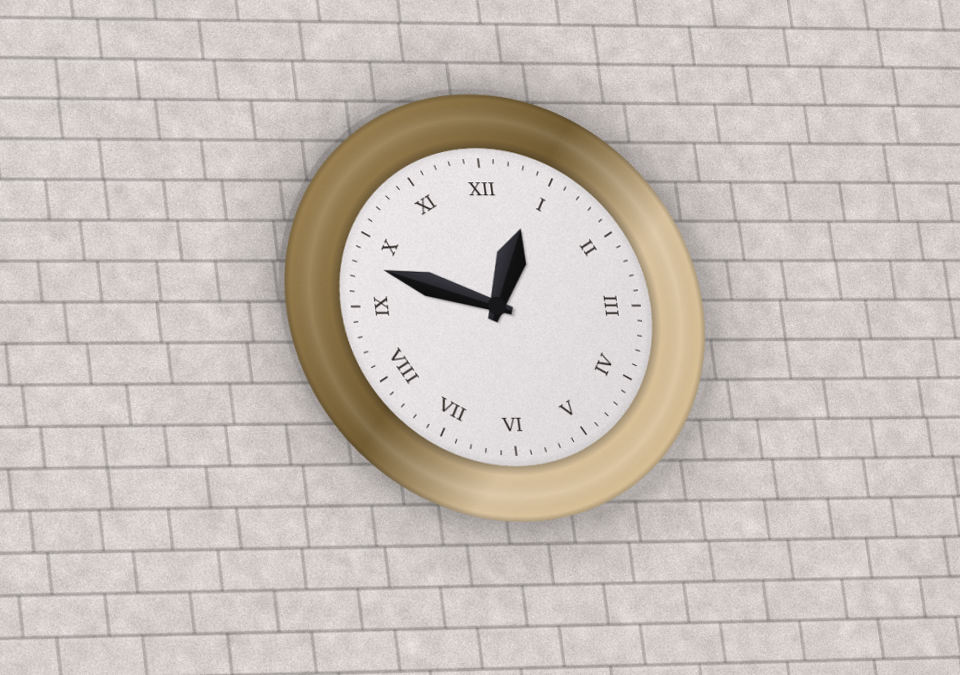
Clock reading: h=12 m=48
